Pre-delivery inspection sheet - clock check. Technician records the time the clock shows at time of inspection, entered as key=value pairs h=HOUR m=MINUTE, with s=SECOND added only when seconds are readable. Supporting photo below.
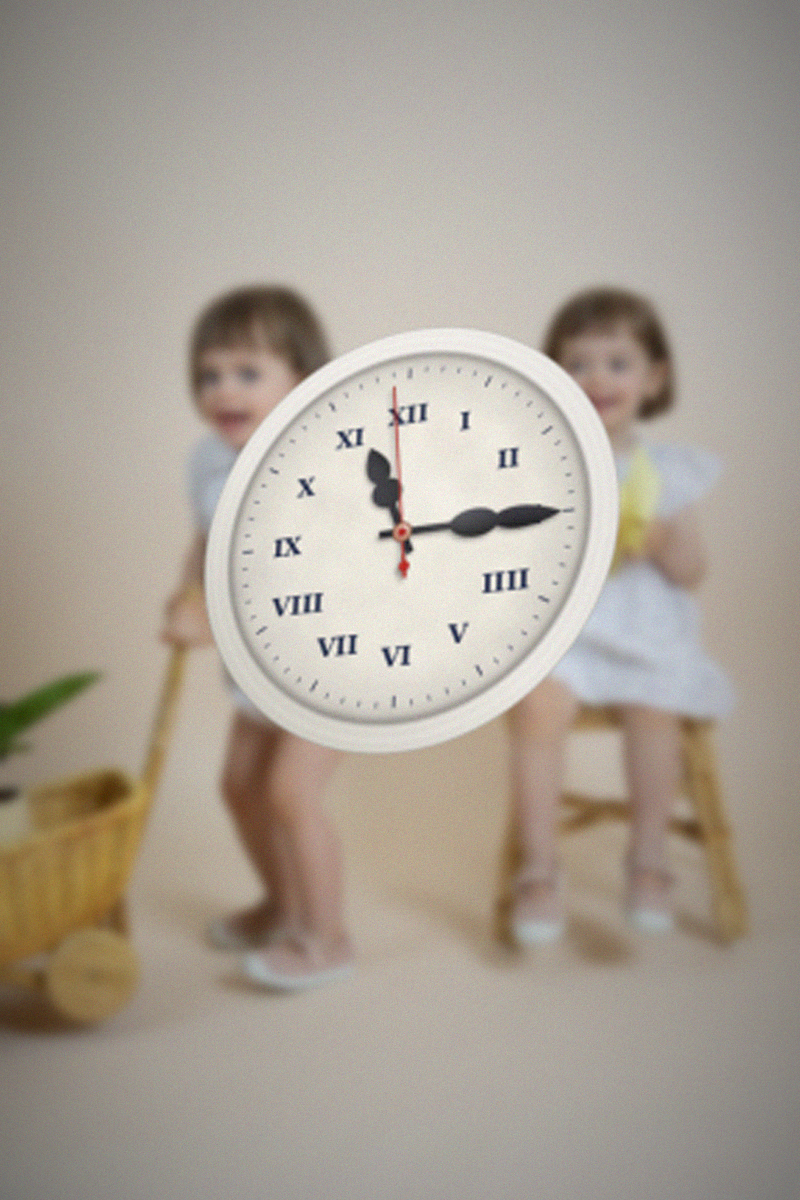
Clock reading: h=11 m=14 s=59
